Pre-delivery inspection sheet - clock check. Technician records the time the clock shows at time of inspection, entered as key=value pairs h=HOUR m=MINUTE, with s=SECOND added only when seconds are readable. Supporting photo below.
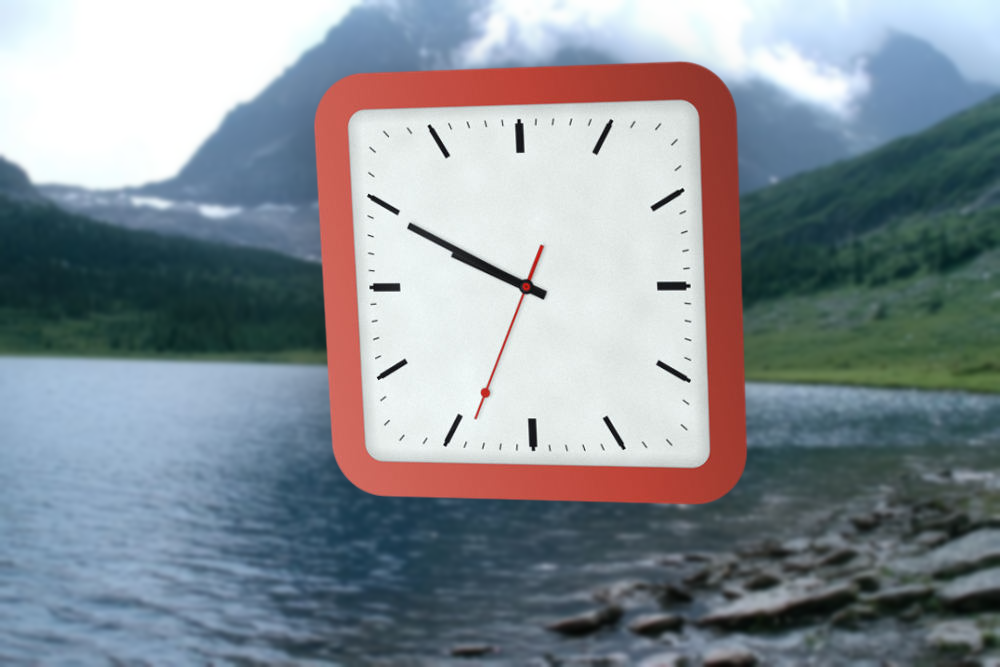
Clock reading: h=9 m=49 s=34
